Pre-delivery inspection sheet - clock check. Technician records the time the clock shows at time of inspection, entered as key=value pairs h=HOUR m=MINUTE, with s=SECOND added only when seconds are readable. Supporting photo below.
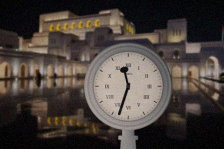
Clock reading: h=11 m=33
